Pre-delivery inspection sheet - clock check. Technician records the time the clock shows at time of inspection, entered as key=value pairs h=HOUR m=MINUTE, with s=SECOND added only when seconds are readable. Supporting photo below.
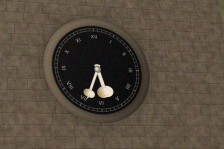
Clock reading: h=5 m=34
